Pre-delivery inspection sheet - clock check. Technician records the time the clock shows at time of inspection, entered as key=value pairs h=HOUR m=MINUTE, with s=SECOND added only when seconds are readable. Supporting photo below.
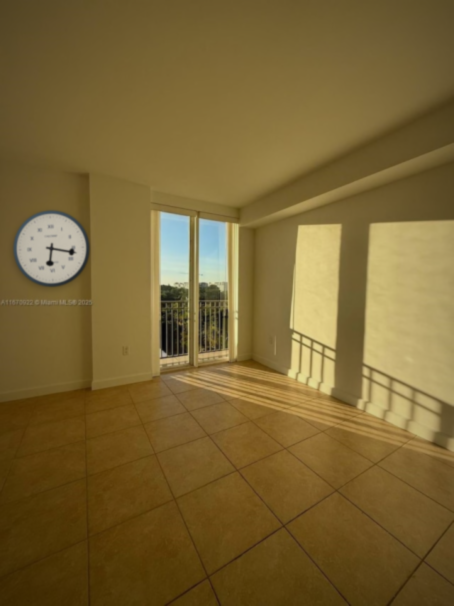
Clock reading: h=6 m=17
